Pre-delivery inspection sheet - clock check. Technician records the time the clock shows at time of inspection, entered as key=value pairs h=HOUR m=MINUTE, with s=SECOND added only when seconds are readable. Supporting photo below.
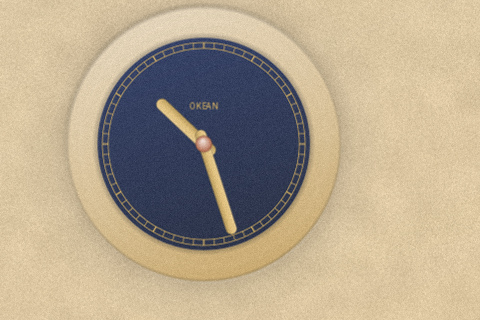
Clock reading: h=10 m=27
